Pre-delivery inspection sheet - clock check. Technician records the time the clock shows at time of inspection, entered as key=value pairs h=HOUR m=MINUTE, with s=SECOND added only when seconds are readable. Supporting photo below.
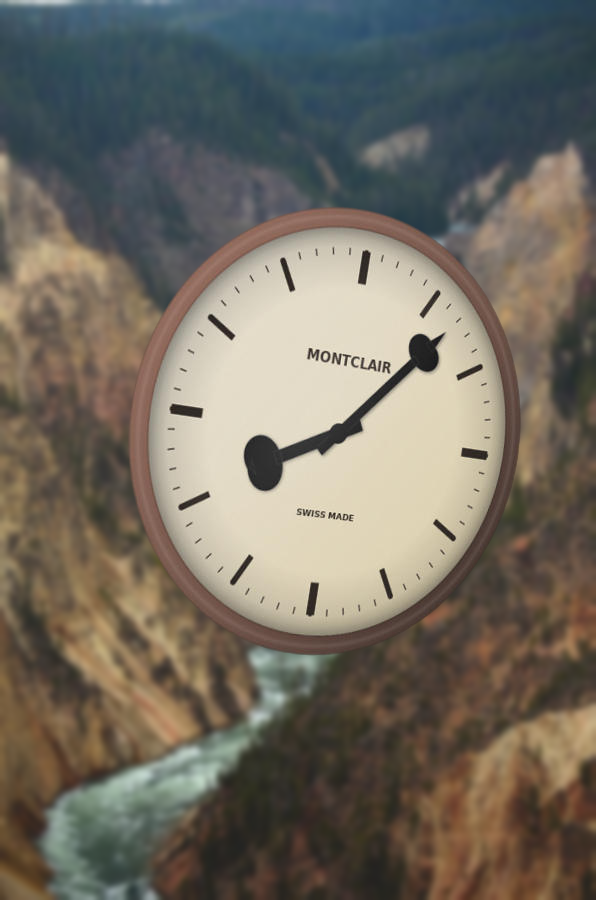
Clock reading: h=8 m=7
